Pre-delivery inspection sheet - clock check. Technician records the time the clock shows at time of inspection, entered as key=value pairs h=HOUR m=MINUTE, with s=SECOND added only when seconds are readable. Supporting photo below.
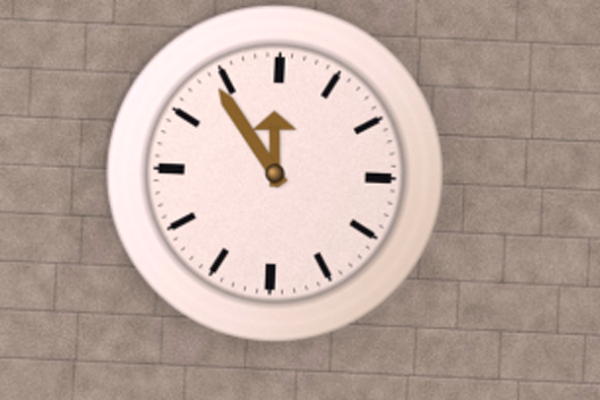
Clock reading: h=11 m=54
